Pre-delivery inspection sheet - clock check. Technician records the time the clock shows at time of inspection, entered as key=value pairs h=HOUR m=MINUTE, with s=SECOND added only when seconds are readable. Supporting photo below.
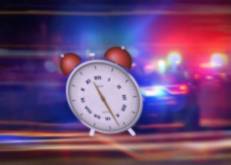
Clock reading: h=11 m=27
